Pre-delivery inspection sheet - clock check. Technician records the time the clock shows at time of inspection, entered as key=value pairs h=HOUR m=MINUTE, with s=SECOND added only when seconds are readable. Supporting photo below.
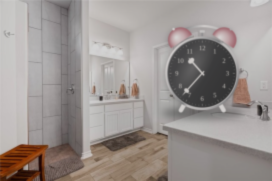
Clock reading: h=10 m=37
